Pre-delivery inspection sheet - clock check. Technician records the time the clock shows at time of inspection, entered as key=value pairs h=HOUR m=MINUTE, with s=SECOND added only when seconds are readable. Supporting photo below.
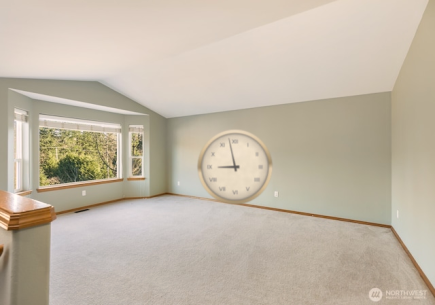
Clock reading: h=8 m=58
